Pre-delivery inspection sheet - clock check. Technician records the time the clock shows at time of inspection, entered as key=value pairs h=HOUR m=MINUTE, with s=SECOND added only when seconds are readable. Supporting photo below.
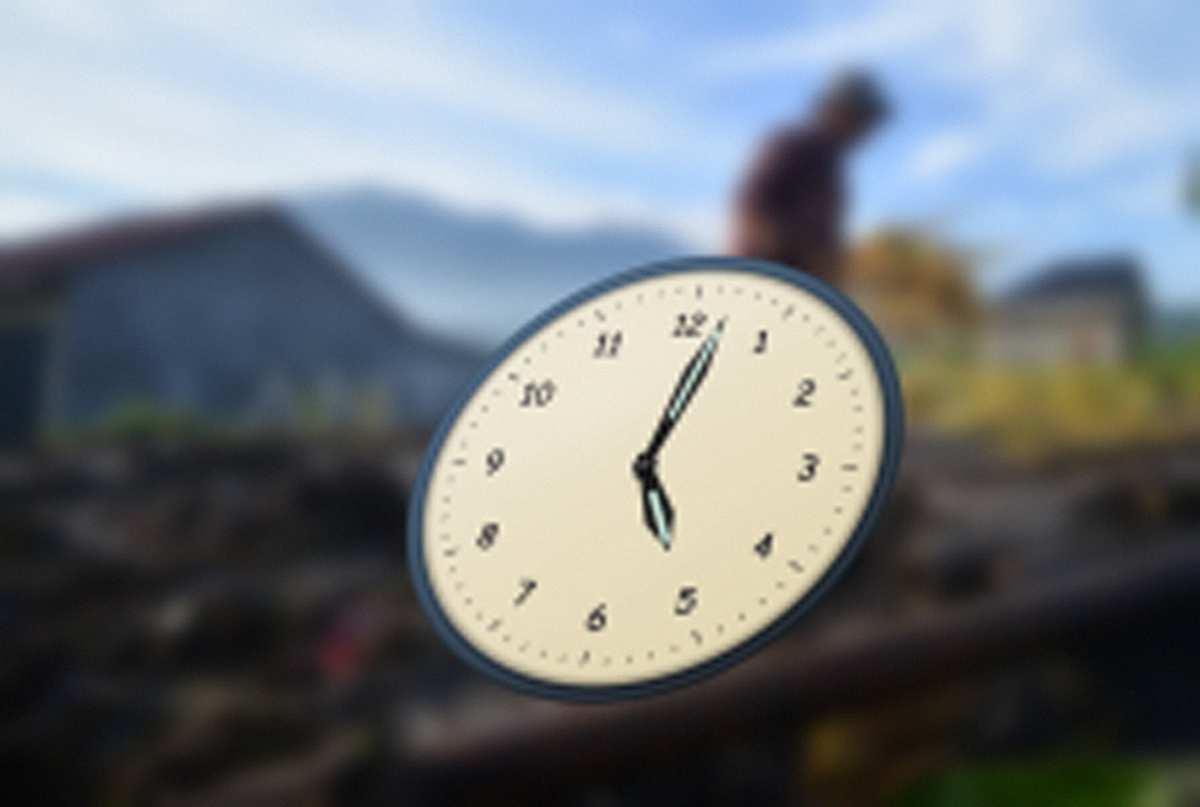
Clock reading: h=5 m=2
